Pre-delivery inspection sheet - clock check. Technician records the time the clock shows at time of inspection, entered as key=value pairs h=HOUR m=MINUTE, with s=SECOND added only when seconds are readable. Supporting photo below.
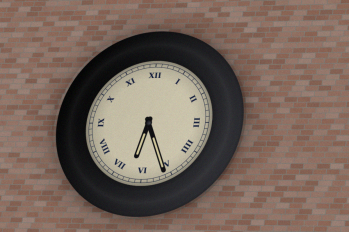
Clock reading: h=6 m=26
